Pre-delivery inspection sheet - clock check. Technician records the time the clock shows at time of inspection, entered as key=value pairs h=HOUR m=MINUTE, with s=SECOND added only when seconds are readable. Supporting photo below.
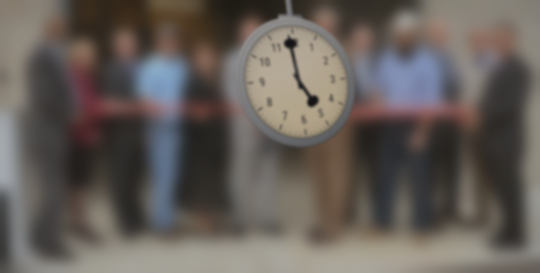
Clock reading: h=4 m=59
